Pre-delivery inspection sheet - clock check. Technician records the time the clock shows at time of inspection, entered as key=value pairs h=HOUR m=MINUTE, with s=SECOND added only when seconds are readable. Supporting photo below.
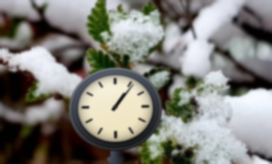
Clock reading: h=1 m=6
